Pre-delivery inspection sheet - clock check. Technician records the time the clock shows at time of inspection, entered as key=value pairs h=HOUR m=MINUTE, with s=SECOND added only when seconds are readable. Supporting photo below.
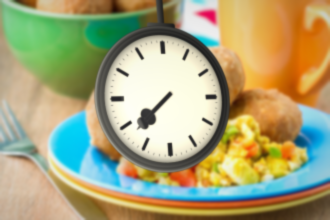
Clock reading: h=7 m=38
